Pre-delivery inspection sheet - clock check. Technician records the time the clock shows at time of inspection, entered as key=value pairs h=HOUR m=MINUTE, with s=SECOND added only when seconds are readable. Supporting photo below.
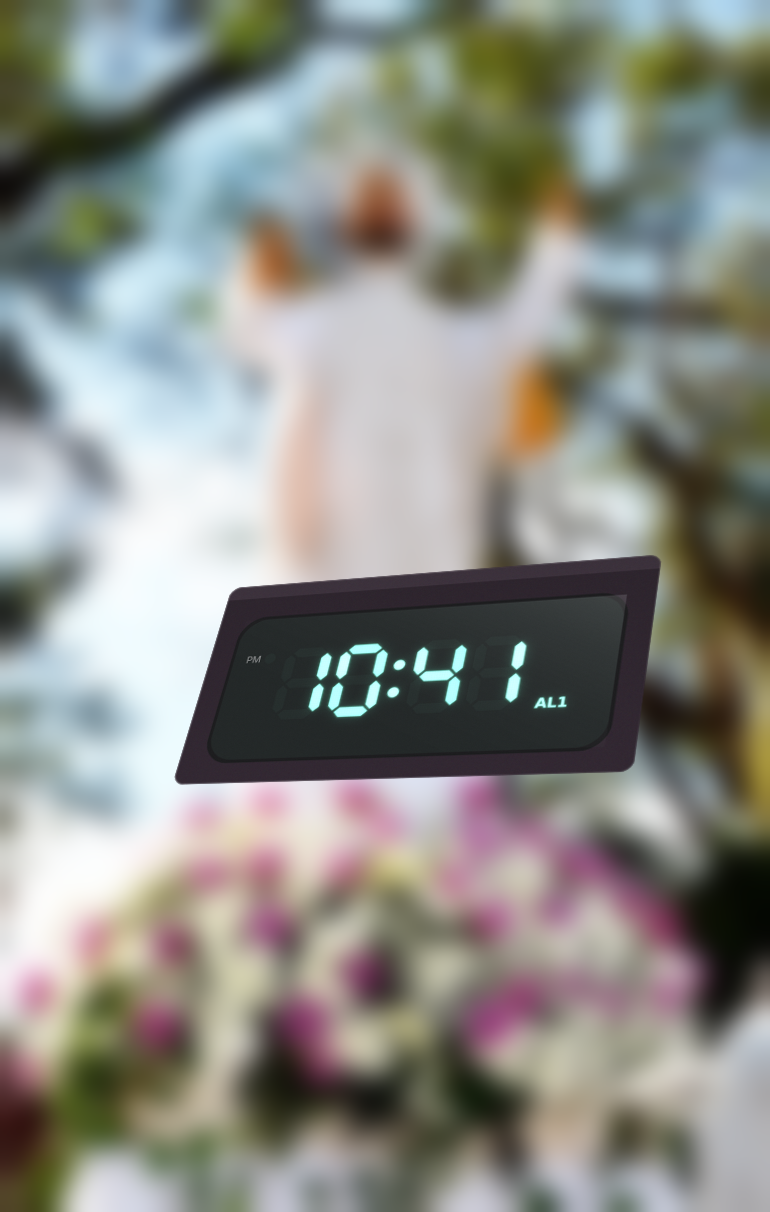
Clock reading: h=10 m=41
